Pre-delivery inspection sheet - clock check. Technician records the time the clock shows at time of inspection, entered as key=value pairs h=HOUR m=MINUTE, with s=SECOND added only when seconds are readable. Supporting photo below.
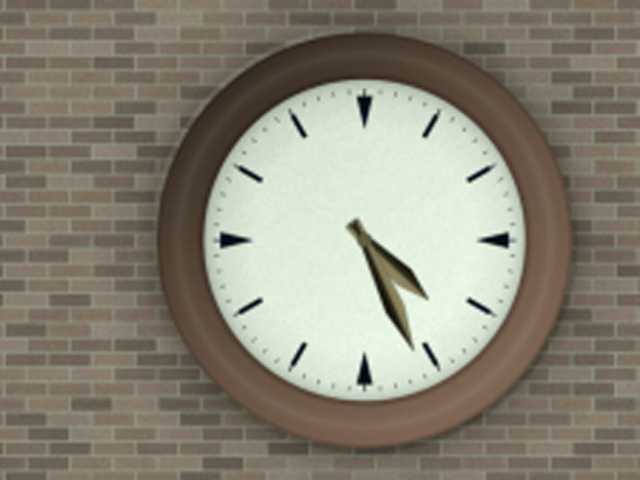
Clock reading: h=4 m=26
